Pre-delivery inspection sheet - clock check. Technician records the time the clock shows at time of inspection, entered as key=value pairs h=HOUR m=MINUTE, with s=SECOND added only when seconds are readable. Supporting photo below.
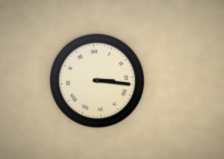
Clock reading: h=3 m=17
